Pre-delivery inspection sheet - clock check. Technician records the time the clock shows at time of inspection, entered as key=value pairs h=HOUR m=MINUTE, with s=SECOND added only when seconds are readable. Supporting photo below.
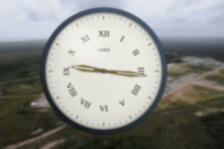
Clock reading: h=9 m=16
